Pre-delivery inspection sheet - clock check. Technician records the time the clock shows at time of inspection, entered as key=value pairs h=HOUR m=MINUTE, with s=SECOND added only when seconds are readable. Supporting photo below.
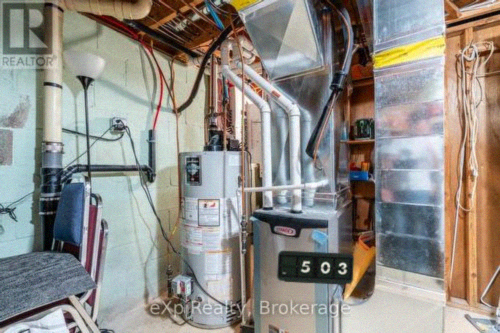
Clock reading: h=5 m=3
